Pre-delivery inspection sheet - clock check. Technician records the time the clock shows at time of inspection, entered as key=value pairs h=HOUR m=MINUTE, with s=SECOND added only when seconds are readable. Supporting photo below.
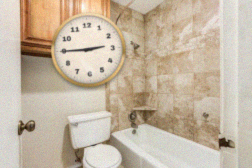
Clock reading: h=2 m=45
